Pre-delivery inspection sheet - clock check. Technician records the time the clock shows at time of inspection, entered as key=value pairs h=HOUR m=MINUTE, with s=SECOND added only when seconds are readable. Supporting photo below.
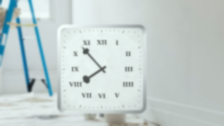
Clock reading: h=7 m=53
